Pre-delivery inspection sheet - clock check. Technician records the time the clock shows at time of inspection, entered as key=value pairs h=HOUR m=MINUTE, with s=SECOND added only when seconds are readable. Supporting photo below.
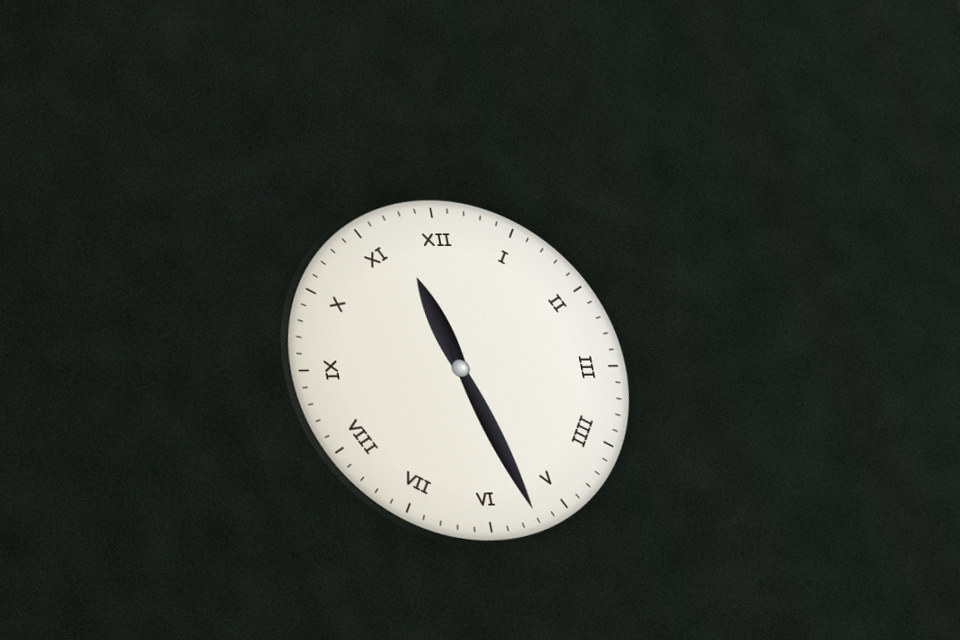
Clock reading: h=11 m=27
